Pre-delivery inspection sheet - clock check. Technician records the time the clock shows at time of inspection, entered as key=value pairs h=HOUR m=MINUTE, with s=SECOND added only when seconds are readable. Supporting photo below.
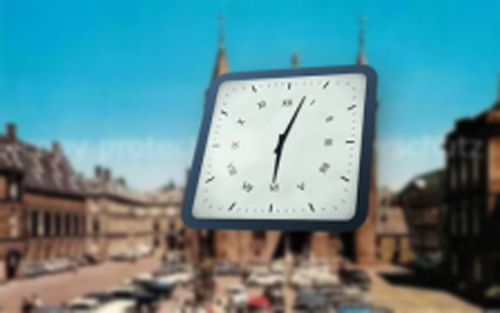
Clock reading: h=6 m=3
